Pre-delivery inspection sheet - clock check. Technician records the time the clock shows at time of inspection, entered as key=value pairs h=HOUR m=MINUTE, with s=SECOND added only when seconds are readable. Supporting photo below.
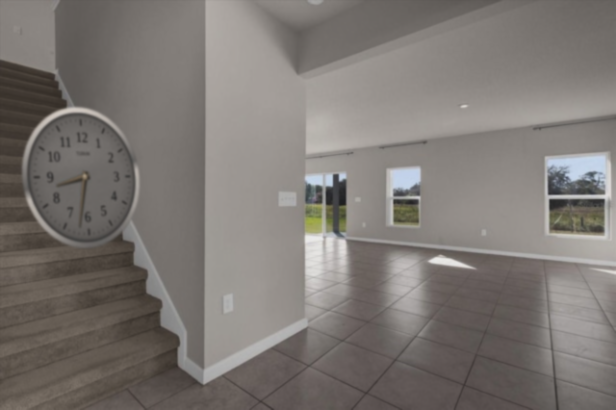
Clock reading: h=8 m=32
